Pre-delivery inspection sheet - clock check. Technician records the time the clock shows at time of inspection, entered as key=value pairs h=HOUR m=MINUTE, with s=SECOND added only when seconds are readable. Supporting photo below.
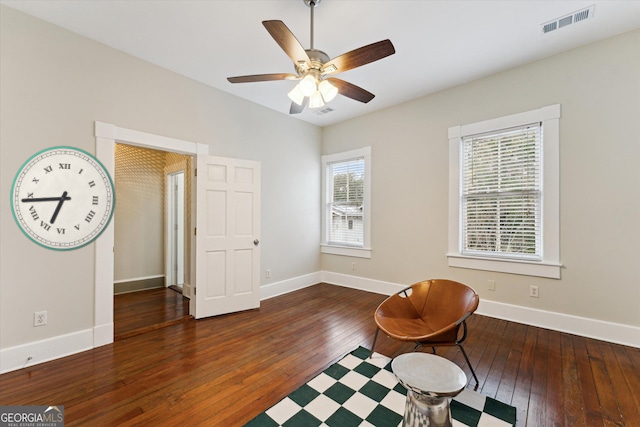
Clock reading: h=6 m=44
